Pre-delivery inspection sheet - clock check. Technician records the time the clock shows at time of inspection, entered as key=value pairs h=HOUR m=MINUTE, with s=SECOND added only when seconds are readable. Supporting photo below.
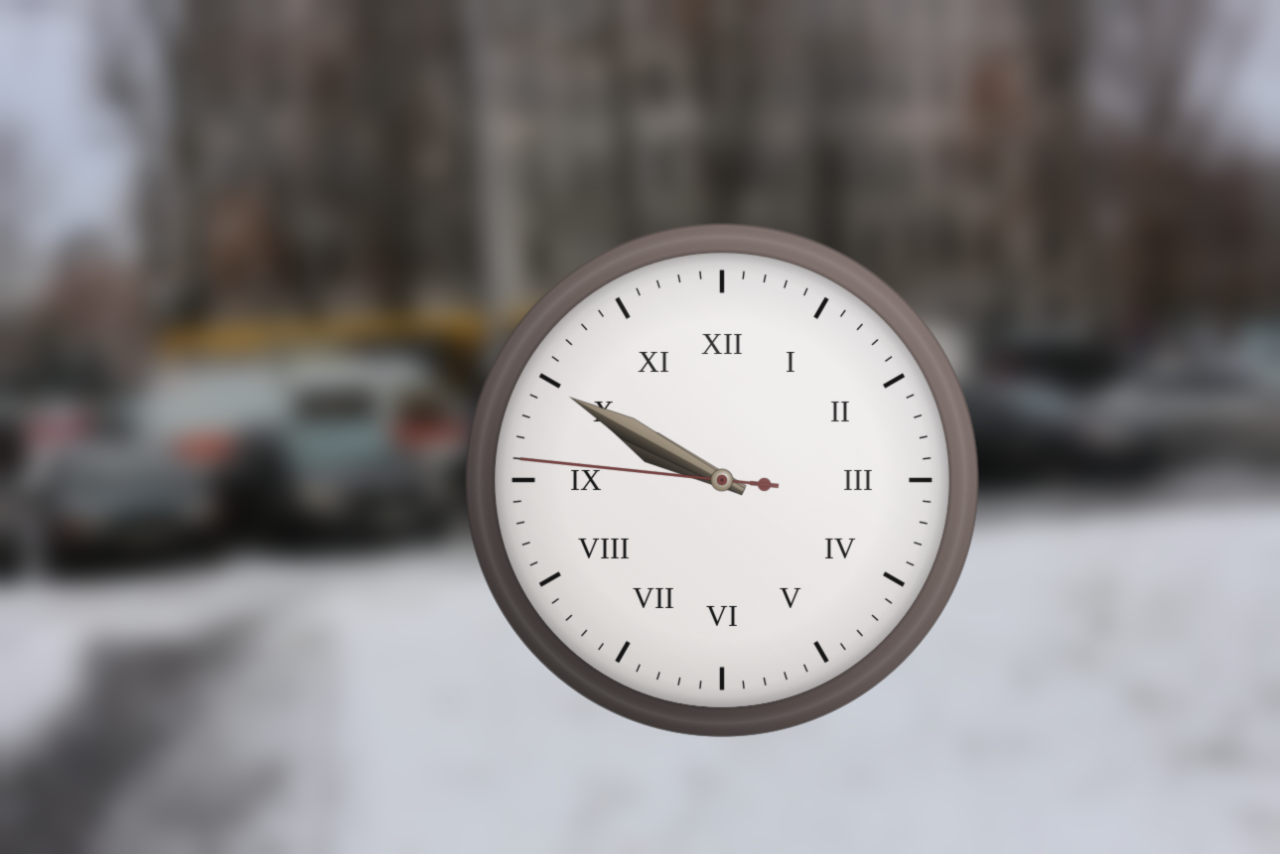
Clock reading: h=9 m=49 s=46
